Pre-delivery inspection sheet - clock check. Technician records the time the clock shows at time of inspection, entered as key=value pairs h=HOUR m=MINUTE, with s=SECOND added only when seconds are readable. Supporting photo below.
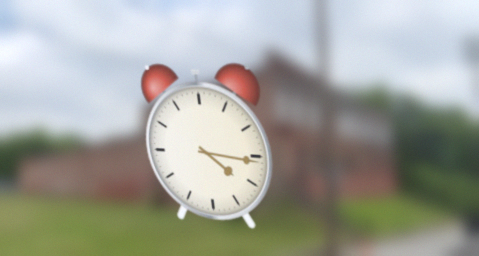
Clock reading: h=4 m=16
